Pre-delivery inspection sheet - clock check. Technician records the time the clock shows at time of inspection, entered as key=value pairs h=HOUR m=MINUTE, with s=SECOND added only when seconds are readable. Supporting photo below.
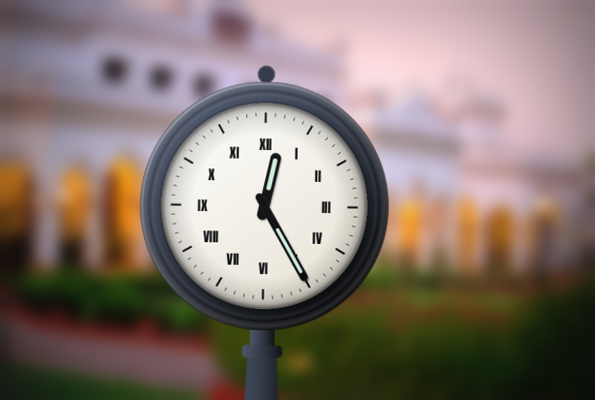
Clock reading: h=12 m=25
